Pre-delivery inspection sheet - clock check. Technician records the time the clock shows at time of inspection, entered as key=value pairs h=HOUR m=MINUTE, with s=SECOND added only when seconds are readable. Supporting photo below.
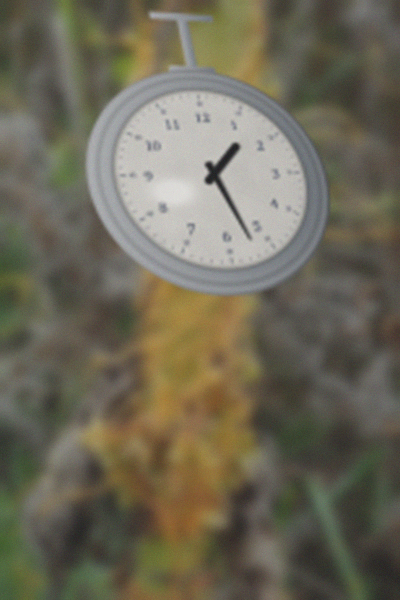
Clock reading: h=1 m=27
